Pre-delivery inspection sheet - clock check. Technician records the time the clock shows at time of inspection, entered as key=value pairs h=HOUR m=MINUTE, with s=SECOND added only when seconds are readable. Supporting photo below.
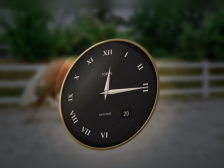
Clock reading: h=12 m=15
